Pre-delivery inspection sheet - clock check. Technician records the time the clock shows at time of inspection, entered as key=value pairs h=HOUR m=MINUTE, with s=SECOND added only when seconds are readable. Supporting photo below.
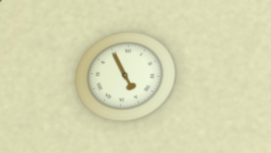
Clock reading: h=4 m=55
